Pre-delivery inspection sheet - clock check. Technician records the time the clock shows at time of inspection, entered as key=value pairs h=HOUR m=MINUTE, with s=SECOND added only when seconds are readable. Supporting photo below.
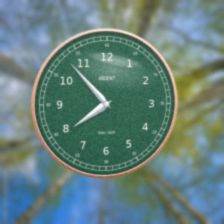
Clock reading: h=7 m=53
